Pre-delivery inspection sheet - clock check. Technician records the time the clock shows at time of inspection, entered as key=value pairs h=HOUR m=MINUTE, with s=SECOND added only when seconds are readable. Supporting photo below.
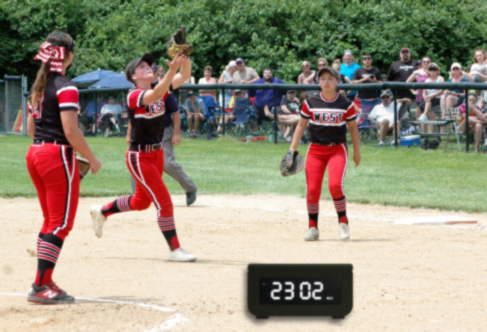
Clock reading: h=23 m=2
